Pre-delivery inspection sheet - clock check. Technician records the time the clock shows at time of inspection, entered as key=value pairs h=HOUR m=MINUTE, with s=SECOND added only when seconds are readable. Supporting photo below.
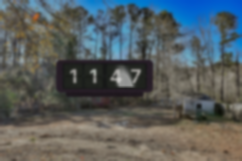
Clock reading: h=11 m=47
